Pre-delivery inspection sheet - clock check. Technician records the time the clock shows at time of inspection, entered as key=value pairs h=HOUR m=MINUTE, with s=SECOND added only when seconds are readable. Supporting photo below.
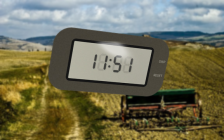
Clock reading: h=11 m=51
